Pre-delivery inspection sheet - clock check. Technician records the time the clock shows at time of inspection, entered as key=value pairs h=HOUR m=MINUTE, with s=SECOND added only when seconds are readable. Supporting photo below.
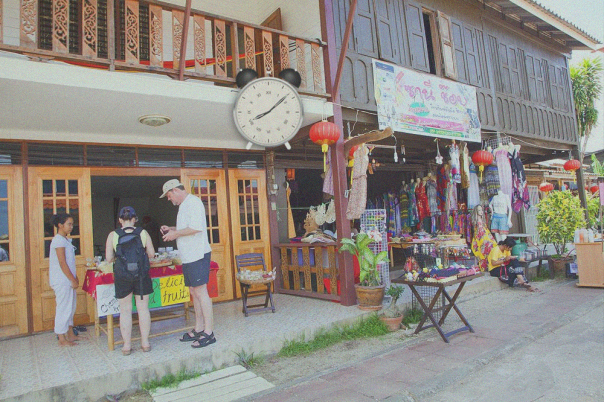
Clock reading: h=8 m=8
